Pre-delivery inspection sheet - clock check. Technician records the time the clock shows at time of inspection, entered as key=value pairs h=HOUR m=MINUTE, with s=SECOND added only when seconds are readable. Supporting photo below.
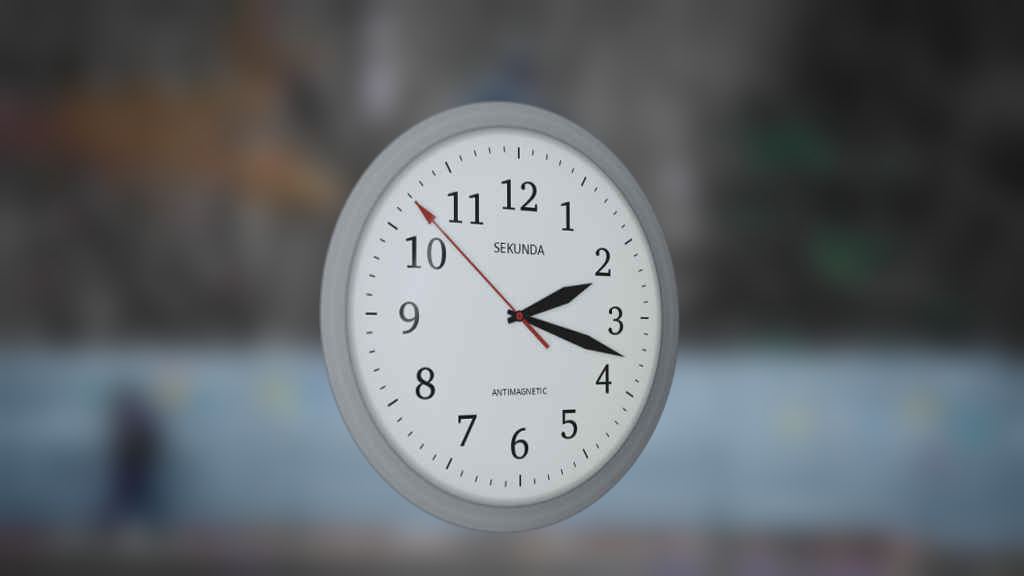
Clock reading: h=2 m=17 s=52
